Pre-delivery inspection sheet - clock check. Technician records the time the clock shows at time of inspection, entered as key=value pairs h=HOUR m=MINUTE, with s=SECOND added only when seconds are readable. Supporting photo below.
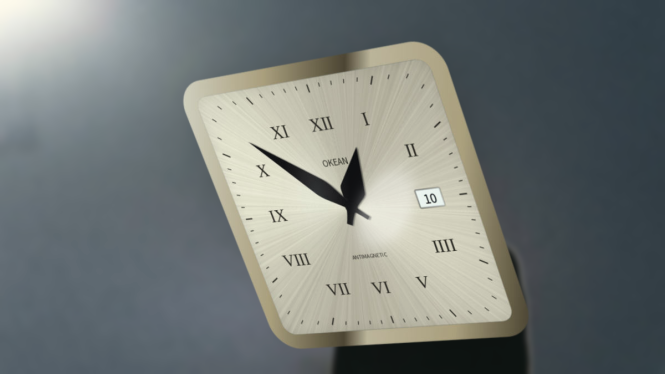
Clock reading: h=12 m=52
